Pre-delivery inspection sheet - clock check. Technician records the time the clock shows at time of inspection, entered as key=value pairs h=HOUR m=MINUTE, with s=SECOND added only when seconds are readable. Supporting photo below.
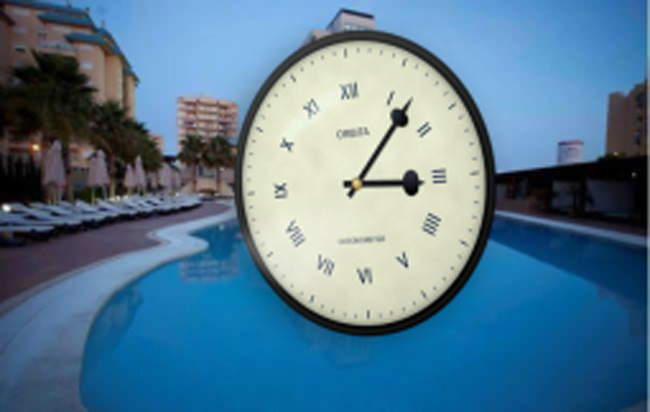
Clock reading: h=3 m=7
